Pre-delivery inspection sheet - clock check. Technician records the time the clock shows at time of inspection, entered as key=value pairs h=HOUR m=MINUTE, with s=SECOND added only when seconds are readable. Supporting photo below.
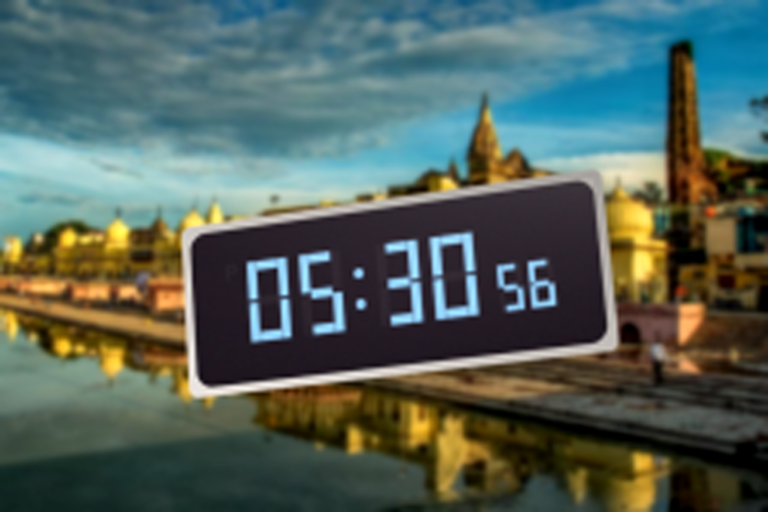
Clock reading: h=5 m=30 s=56
